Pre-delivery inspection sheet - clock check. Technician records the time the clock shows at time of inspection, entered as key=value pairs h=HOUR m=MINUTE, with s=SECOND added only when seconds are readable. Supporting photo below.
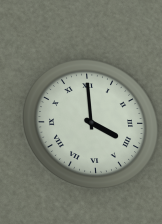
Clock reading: h=4 m=0
